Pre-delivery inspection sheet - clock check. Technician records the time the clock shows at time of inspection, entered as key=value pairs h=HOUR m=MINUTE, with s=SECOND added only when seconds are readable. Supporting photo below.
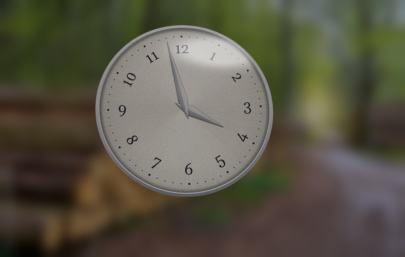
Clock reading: h=3 m=58
